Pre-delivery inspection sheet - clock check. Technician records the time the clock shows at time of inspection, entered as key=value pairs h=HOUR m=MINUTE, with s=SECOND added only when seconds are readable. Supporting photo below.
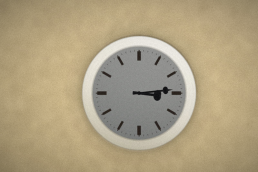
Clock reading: h=3 m=14
